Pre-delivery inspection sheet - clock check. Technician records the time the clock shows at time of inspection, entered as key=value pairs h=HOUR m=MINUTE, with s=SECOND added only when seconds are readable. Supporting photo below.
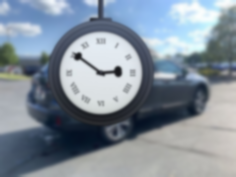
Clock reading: h=2 m=51
